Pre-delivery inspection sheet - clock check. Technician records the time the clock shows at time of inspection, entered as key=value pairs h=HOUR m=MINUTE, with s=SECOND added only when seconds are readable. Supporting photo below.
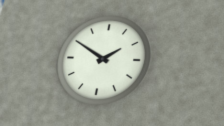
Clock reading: h=1 m=50
